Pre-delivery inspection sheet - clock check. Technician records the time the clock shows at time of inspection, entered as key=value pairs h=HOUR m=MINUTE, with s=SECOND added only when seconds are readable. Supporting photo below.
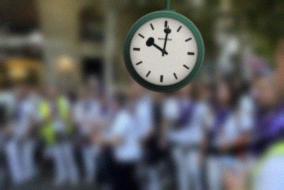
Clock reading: h=10 m=1
